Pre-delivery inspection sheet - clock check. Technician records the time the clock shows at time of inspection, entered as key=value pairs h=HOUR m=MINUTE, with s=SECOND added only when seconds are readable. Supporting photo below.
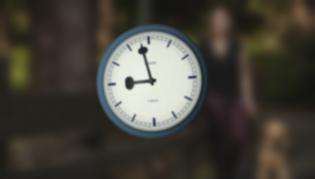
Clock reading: h=8 m=58
